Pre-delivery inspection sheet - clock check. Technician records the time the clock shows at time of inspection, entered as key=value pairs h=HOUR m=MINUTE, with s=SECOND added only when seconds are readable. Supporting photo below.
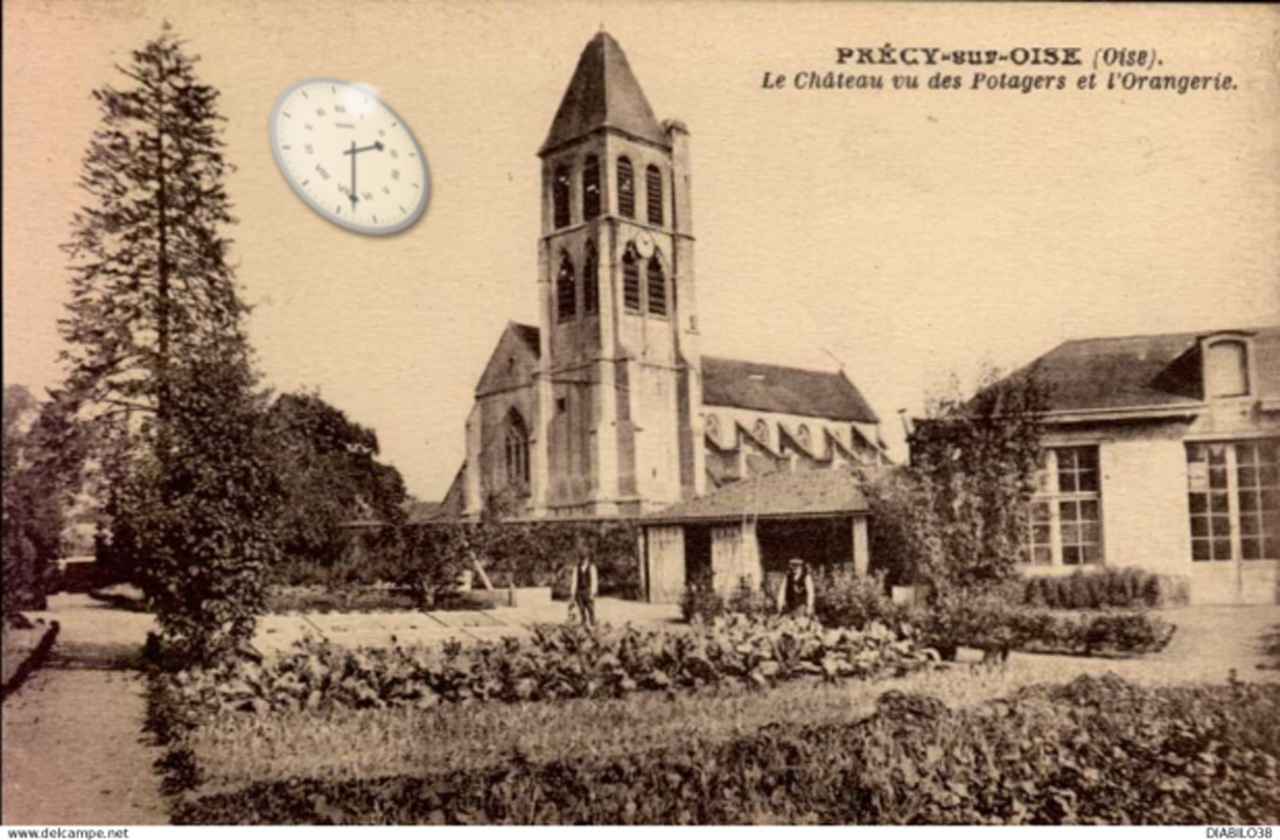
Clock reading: h=2 m=33
